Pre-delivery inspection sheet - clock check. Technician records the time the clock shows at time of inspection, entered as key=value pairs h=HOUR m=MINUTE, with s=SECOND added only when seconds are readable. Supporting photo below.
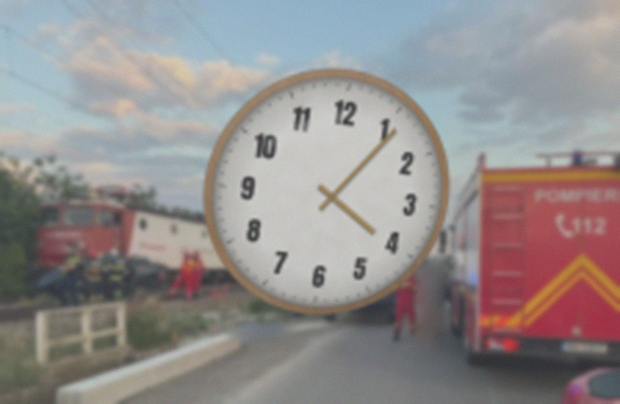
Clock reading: h=4 m=6
